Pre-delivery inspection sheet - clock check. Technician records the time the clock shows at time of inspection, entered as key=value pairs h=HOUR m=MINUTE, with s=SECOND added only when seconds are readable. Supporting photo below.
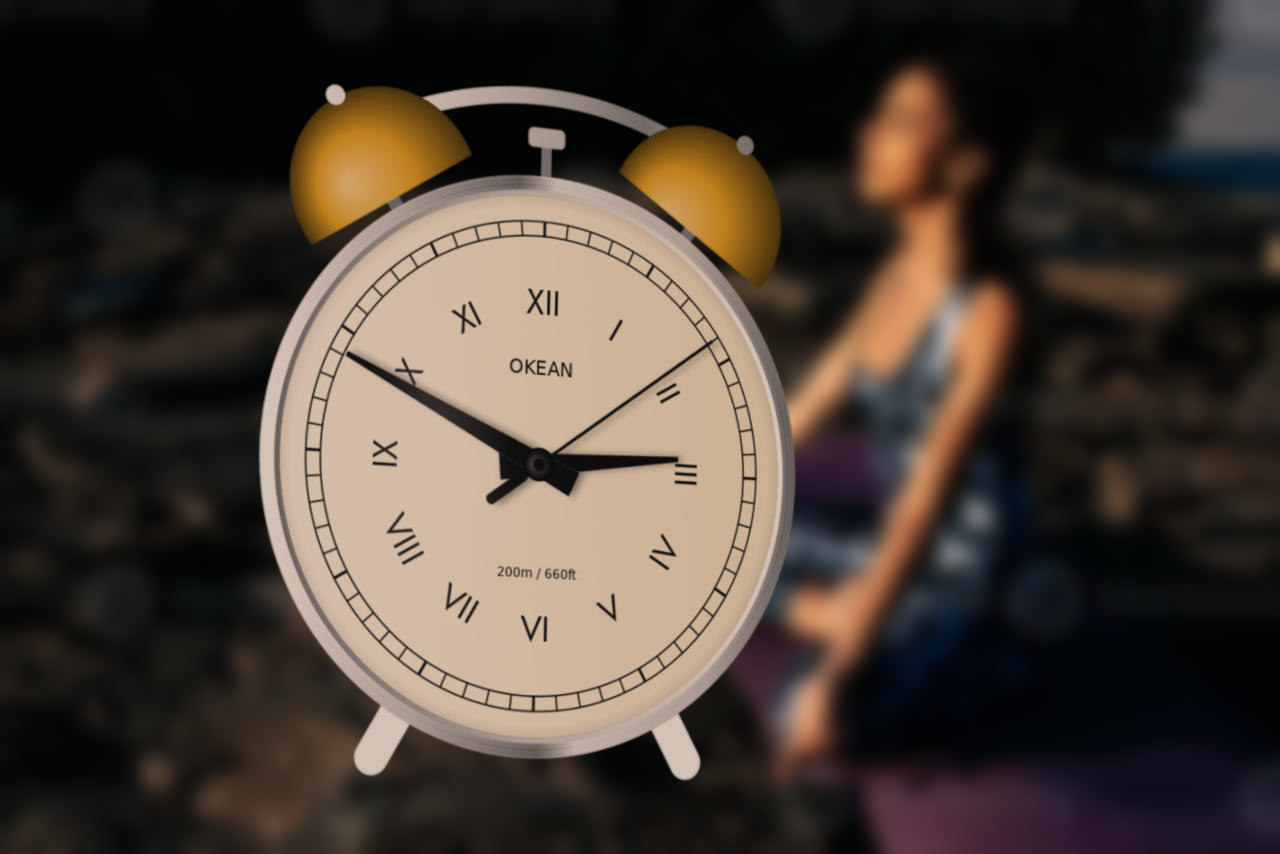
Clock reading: h=2 m=49 s=9
